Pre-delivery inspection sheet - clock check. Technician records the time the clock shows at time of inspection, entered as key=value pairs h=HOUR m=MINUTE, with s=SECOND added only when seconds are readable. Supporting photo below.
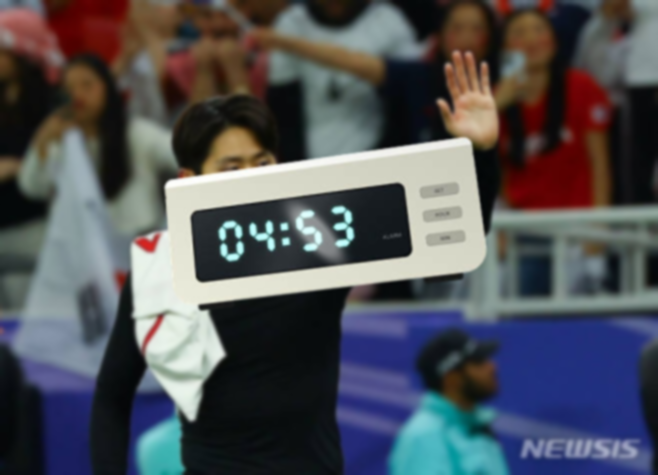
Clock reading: h=4 m=53
